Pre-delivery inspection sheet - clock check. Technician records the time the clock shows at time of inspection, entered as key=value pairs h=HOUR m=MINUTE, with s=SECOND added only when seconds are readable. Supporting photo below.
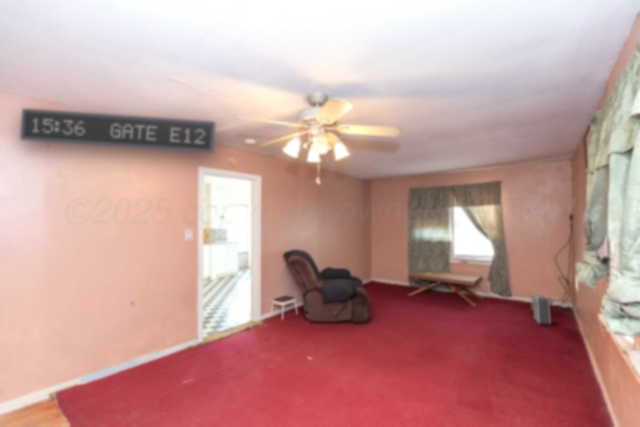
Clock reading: h=15 m=36
